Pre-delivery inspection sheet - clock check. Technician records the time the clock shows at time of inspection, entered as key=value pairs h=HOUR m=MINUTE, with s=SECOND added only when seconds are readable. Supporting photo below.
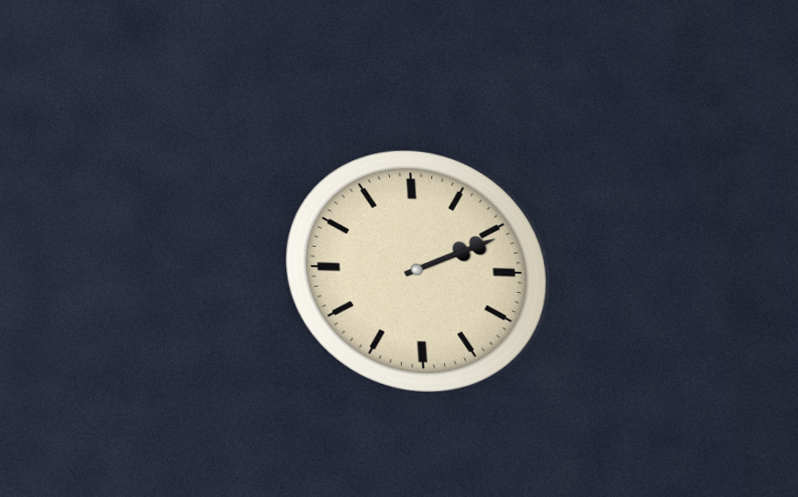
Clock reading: h=2 m=11
